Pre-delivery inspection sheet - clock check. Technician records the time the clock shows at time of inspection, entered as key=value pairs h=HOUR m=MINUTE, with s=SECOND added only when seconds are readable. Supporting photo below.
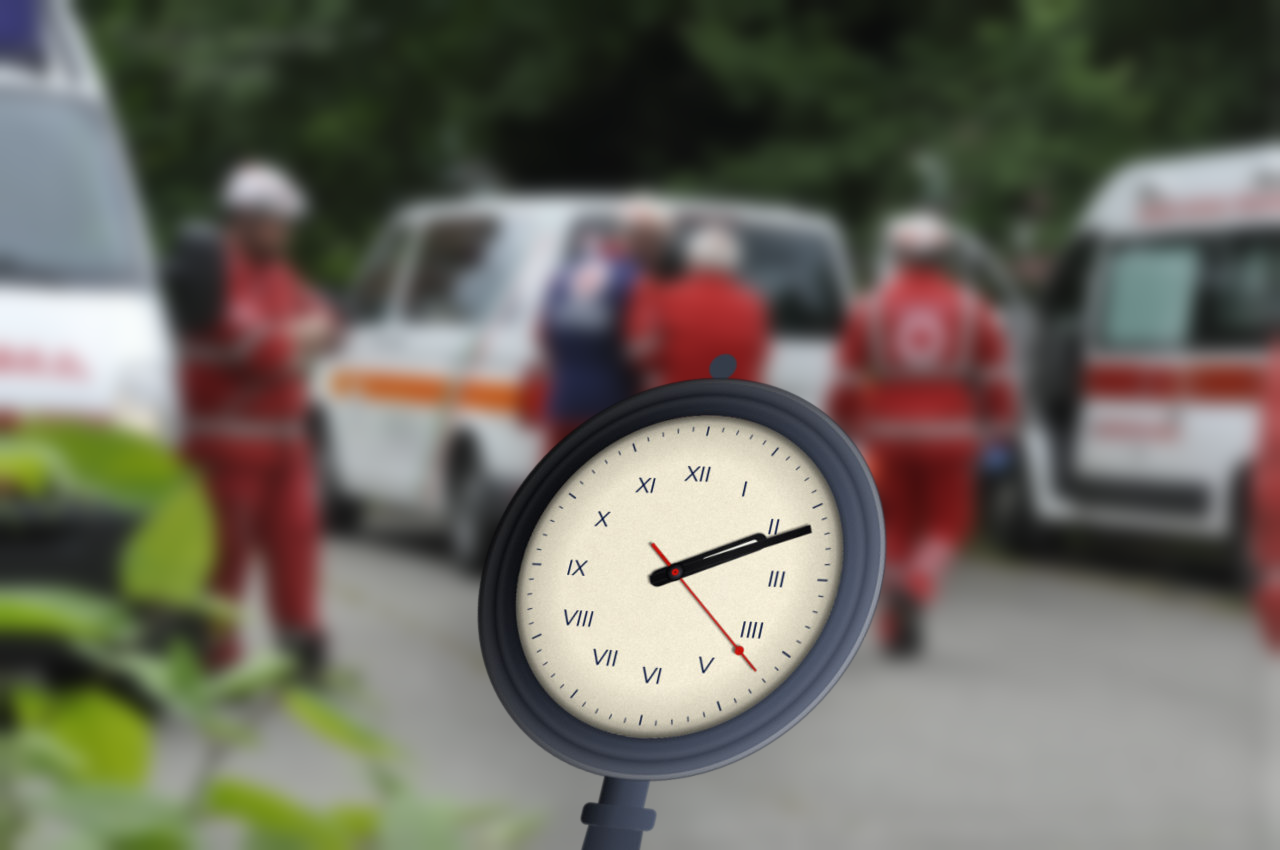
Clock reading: h=2 m=11 s=22
